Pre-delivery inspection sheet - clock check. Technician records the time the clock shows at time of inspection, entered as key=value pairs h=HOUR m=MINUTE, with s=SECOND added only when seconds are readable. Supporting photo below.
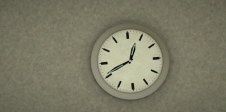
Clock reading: h=12 m=41
